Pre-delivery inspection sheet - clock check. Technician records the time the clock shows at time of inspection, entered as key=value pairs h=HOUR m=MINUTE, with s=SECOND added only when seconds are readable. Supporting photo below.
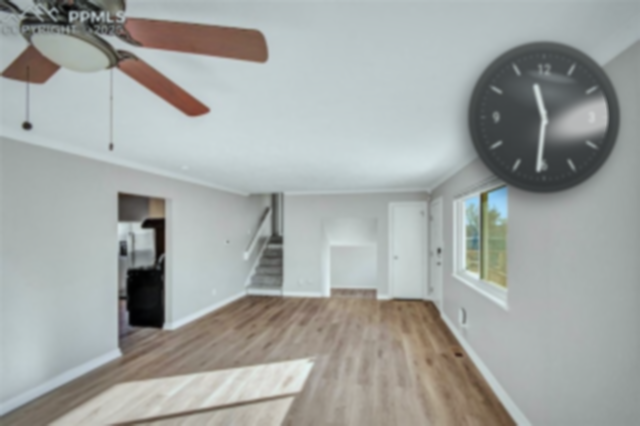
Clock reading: h=11 m=31
